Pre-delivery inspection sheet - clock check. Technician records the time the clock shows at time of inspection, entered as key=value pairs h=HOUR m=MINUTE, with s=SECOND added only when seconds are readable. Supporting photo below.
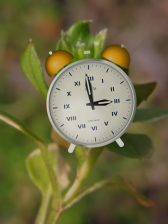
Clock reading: h=2 m=59
